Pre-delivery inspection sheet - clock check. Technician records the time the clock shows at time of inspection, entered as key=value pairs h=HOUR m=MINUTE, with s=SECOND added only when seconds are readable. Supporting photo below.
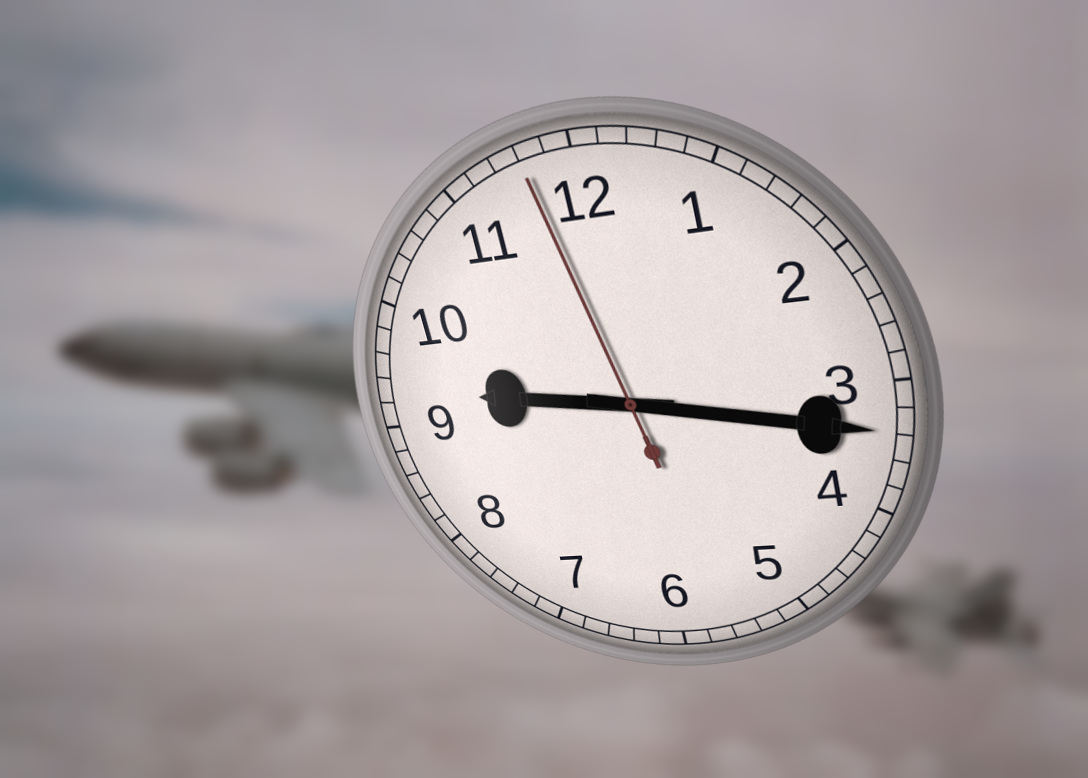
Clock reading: h=9 m=16 s=58
